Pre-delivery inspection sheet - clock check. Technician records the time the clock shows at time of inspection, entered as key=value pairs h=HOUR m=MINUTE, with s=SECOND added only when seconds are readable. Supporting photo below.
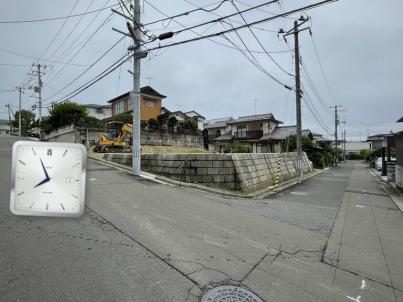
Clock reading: h=7 m=56
